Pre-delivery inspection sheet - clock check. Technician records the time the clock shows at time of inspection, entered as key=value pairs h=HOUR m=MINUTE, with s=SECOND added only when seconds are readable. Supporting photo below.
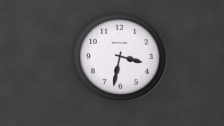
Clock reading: h=3 m=32
